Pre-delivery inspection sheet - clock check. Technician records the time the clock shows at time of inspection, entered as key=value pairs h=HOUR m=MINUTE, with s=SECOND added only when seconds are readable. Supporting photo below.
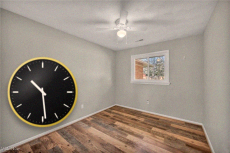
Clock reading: h=10 m=29
